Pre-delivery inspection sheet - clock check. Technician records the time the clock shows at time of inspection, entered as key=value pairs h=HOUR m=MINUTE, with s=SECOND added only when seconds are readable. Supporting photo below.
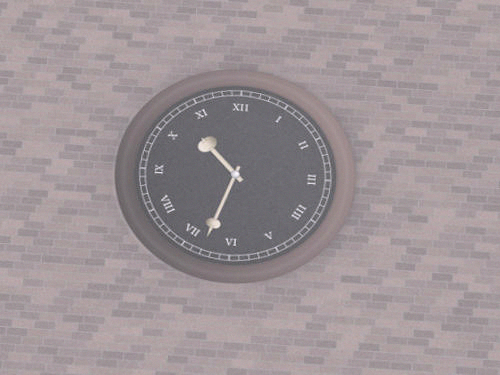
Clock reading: h=10 m=33
